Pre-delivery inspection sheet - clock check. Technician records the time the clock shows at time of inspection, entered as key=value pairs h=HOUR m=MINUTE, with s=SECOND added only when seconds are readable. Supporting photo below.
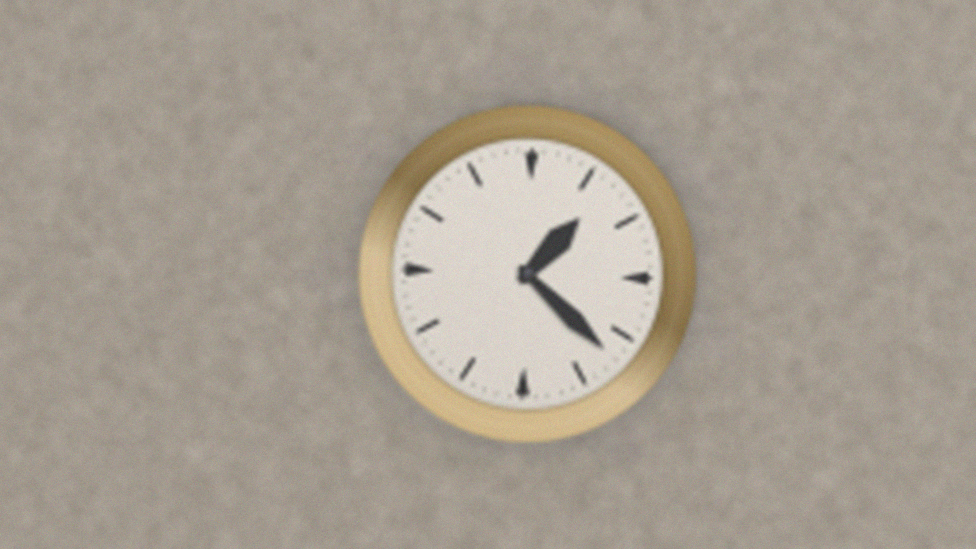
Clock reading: h=1 m=22
